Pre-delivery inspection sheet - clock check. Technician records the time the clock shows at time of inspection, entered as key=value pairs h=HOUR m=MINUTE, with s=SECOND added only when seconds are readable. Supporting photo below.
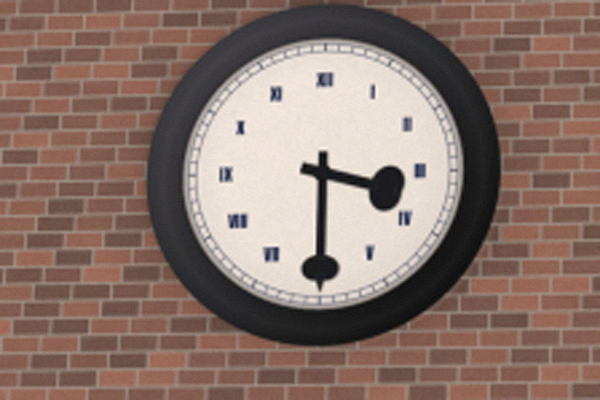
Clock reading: h=3 m=30
